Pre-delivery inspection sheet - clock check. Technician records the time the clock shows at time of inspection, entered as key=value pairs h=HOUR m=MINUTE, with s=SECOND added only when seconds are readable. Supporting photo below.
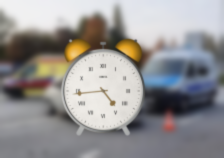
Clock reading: h=4 m=44
